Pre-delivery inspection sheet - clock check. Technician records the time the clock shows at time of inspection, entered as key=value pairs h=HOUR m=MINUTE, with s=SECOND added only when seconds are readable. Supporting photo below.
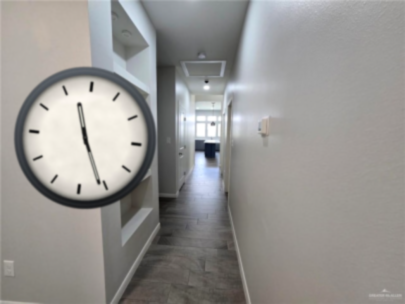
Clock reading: h=11 m=26
